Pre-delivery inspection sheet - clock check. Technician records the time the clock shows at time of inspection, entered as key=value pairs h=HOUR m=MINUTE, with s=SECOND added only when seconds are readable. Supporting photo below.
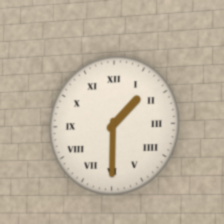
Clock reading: h=1 m=30
